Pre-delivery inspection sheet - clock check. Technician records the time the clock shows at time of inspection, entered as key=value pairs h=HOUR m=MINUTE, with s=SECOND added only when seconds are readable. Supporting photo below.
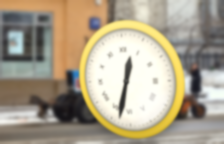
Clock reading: h=12 m=33
